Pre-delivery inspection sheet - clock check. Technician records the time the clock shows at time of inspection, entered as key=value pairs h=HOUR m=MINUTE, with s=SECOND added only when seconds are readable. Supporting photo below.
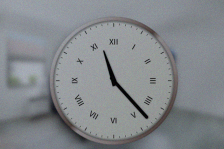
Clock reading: h=11 m=23
